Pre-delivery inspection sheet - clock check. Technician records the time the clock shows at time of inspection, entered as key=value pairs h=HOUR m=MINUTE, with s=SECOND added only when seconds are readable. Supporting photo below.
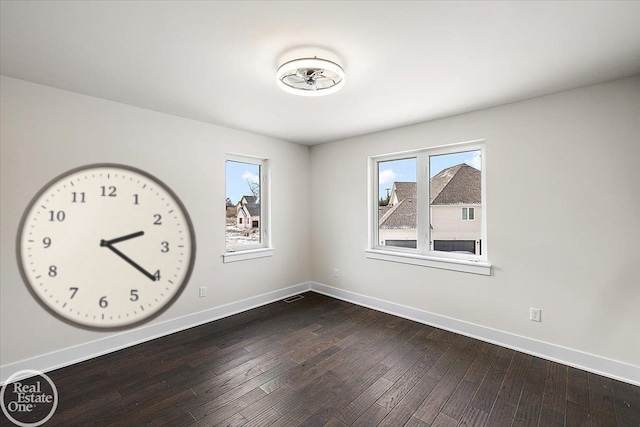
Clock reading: h=2 m=21
